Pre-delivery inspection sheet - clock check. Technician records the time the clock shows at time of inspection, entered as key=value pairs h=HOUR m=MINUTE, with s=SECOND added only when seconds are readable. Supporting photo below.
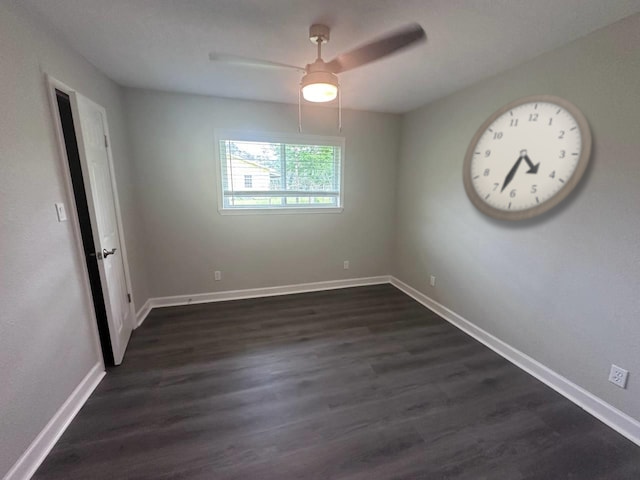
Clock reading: h=4 m=33
